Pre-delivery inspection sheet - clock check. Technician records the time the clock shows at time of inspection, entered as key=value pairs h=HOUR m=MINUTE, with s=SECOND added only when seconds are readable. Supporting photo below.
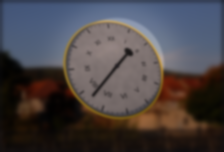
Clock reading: h=1 m=38
